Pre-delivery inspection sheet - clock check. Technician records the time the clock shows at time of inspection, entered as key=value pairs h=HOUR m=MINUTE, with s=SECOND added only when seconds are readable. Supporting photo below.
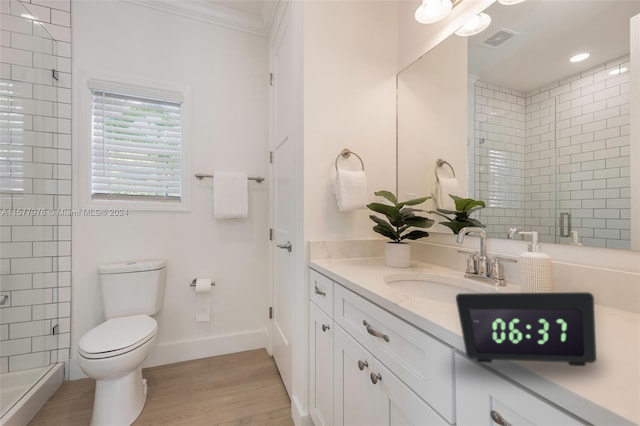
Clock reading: h=6 m=37
